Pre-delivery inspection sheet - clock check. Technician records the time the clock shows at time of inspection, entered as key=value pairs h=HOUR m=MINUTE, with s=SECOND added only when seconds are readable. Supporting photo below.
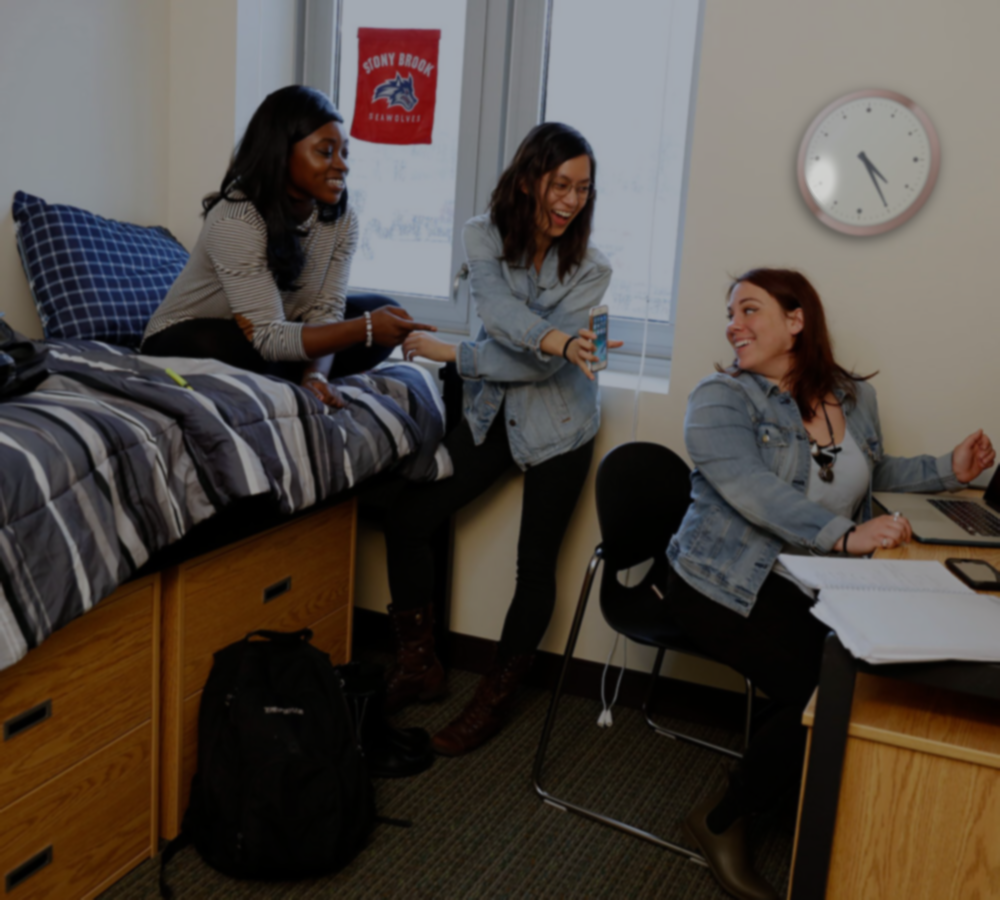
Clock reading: h=4 m=25
